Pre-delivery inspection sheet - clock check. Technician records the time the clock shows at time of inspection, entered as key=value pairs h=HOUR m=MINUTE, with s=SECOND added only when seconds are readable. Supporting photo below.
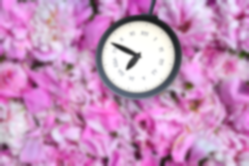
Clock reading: h=6 m=47
